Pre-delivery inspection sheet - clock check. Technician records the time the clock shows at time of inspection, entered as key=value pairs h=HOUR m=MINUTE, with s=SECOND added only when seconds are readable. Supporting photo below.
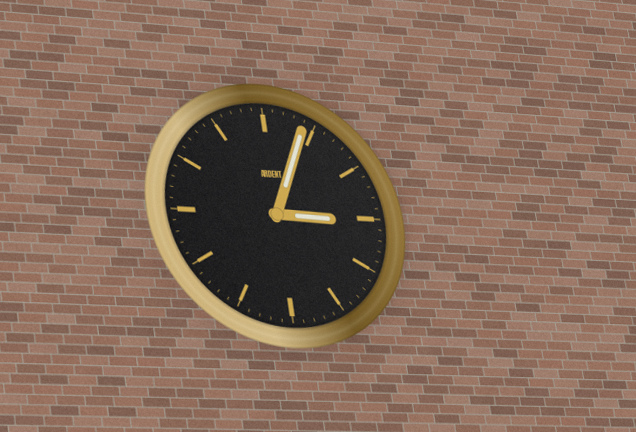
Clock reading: h=3 m=4
